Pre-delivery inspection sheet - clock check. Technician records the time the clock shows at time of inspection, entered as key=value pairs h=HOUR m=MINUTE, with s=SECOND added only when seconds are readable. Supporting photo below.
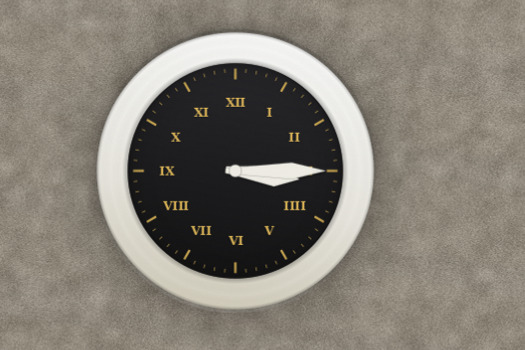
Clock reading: h=3 m=15
